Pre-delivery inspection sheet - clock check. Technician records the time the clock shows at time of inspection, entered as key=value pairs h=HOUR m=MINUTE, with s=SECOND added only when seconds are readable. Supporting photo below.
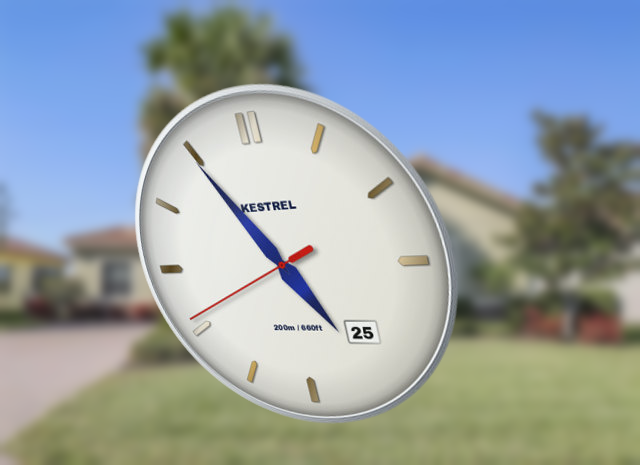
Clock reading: h=4 m=54 s=41
